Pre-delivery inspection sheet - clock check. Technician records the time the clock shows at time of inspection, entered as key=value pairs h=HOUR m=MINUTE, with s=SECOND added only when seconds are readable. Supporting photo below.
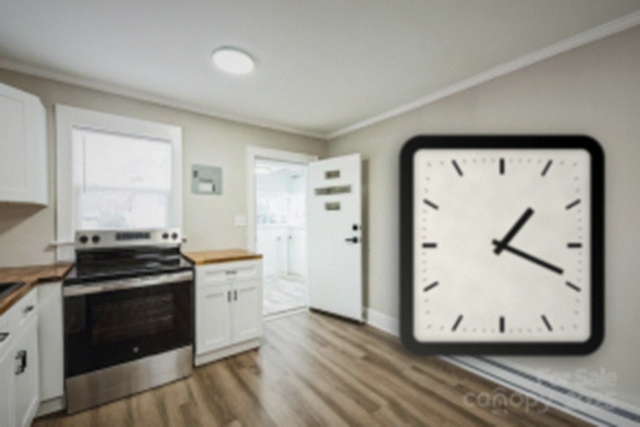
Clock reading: h=1 m=19
